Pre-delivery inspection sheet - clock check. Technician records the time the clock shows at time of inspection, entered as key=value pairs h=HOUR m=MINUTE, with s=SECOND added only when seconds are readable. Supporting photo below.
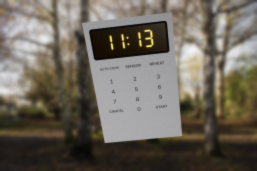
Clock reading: h=11 m=13
